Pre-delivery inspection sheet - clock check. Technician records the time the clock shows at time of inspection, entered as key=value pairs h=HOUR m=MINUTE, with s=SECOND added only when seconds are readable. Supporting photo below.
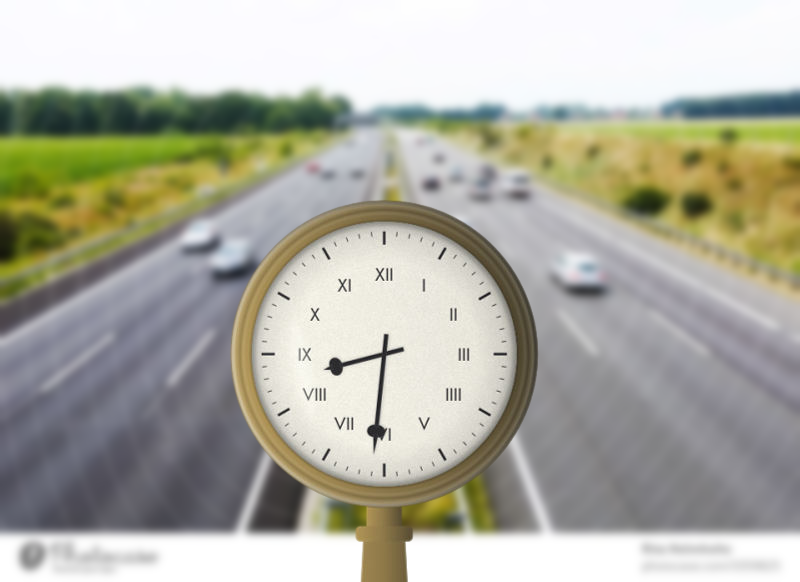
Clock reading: h=8 m=31
